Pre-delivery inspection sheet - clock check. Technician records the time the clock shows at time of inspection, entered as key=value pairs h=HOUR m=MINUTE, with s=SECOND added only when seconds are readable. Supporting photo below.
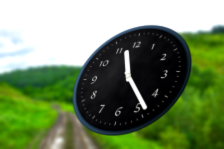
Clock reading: h=11 m=24
